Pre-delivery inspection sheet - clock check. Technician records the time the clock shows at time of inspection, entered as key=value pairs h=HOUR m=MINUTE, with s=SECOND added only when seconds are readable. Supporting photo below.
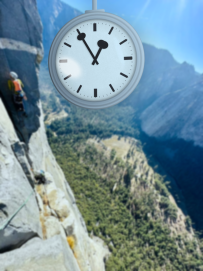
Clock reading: h=12 m=55
